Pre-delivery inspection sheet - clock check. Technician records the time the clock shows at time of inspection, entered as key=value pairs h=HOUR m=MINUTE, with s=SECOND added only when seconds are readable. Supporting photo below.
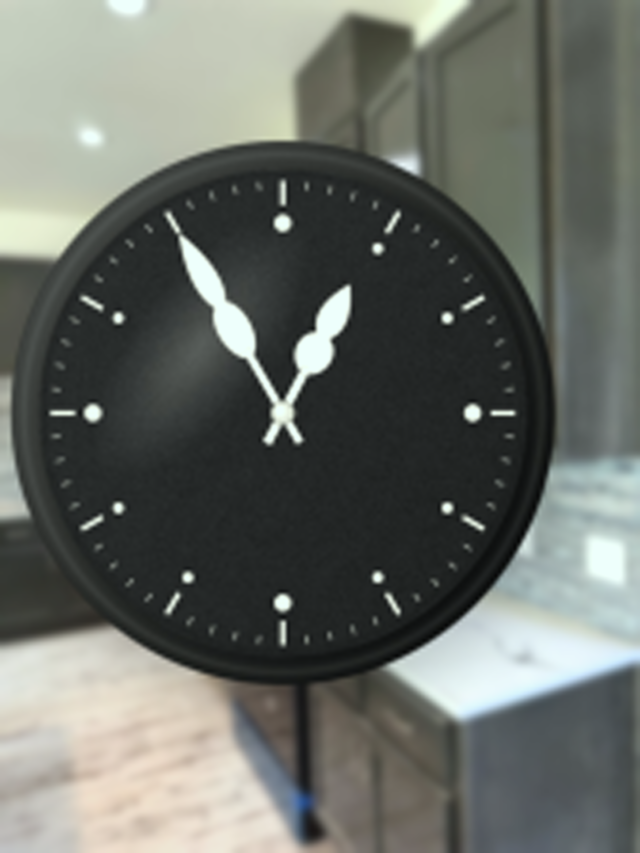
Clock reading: h=12 m=55
